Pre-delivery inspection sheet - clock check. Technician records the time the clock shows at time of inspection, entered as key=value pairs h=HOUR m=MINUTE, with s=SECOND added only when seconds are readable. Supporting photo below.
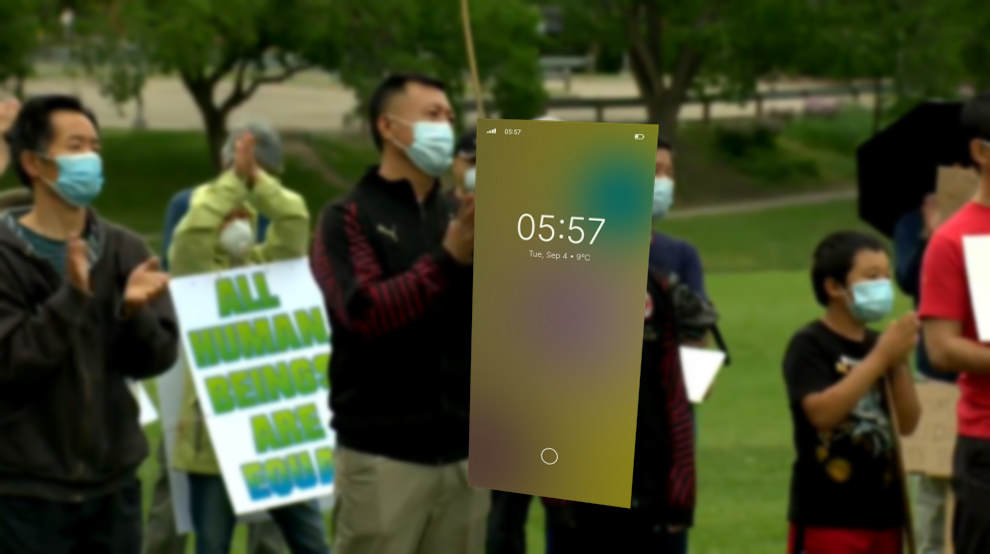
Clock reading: h=5 m=57
